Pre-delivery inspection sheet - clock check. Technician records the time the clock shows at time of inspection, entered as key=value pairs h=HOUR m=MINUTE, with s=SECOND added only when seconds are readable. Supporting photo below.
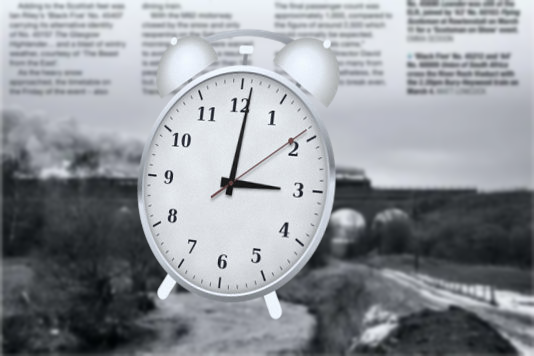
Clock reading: h=3 m=1 s=9
